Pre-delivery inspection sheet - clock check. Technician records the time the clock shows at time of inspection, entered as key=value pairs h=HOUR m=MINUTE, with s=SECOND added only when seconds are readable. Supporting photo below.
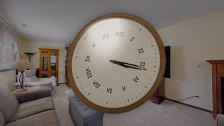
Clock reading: h=3 m=16
